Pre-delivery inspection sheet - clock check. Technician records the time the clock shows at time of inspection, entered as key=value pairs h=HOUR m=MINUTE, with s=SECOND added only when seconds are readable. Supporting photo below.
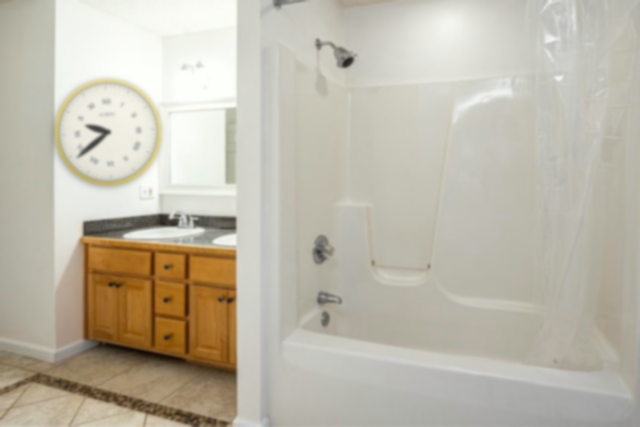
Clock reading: h=9 m=39
